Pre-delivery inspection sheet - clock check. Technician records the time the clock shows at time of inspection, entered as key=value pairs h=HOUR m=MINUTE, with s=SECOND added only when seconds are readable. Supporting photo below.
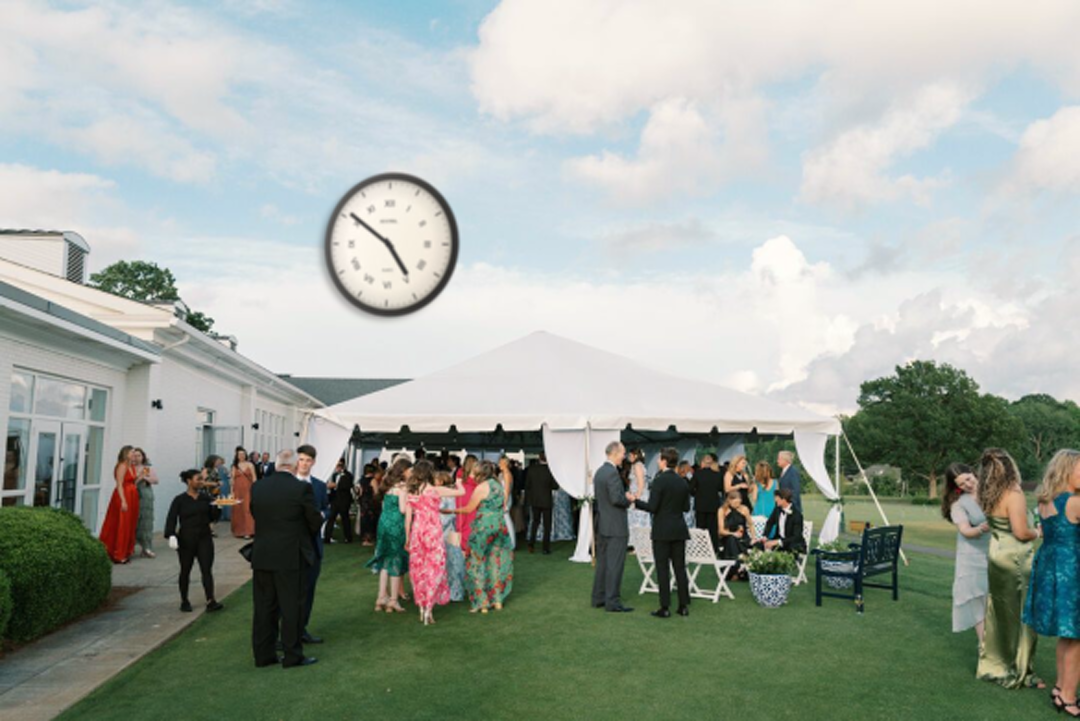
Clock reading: h=4 m=51
